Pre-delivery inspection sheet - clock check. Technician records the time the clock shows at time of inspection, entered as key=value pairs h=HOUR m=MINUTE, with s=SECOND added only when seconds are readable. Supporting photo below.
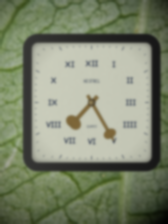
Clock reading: h=7 m=25
